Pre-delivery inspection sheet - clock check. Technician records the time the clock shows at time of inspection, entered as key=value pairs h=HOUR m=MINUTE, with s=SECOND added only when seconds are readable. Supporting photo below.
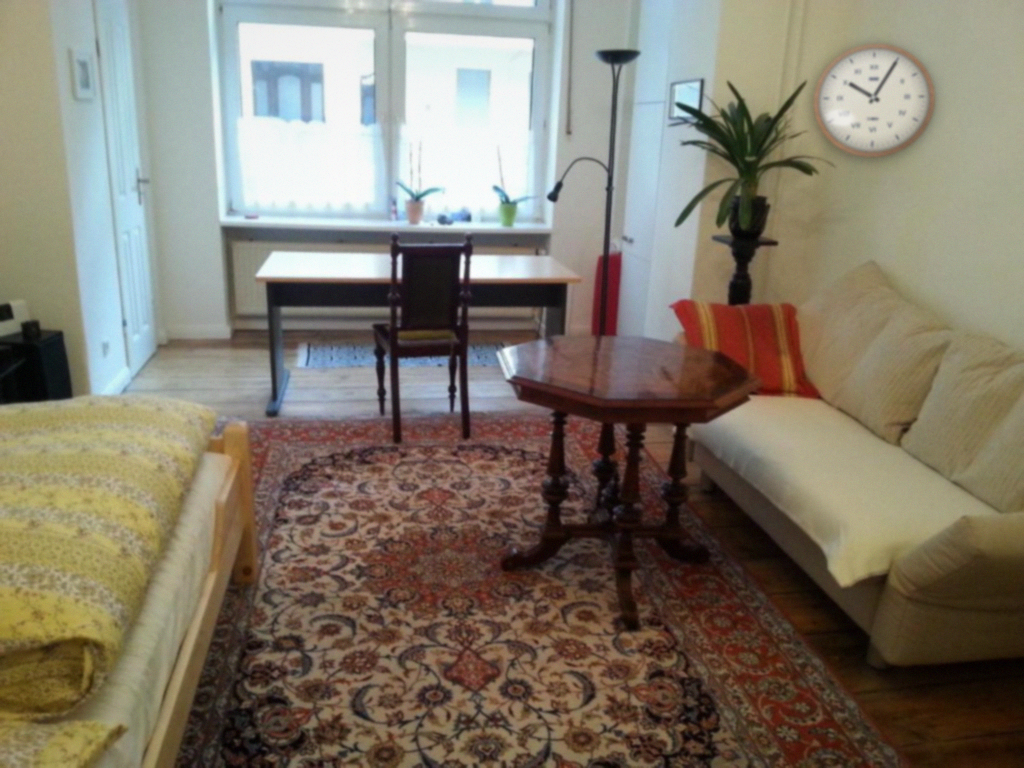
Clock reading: h=10 m=5
